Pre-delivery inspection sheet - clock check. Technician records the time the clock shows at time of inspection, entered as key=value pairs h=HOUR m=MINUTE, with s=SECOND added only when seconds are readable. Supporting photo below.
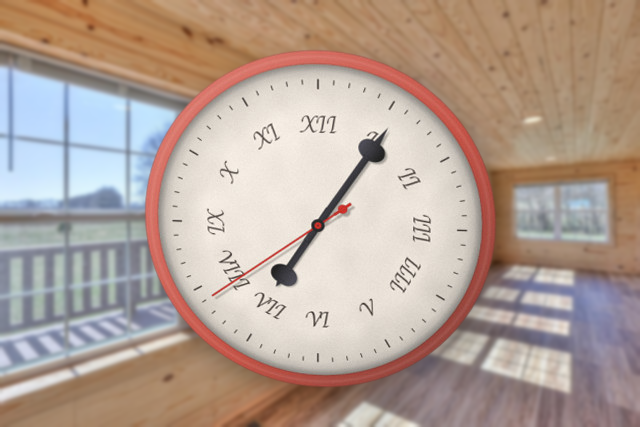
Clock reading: h=7 m=5 s=39
